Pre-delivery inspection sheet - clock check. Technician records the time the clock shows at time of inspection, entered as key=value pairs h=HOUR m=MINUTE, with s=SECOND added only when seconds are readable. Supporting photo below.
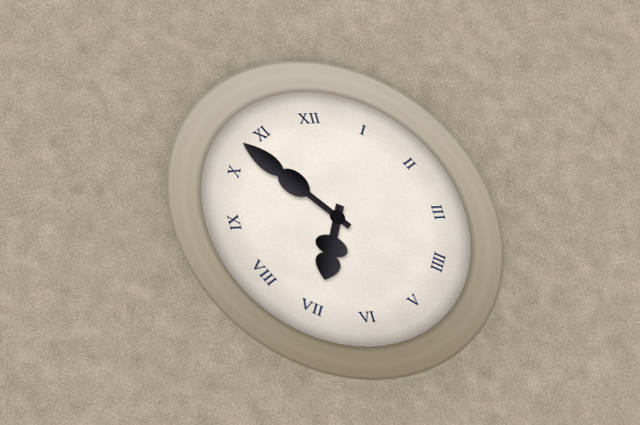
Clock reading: h=6 m=53
